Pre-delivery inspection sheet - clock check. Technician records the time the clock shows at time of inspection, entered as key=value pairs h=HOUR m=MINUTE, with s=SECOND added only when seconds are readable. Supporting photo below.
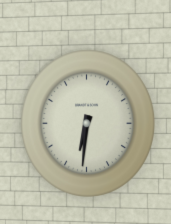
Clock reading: h=6 m=31
